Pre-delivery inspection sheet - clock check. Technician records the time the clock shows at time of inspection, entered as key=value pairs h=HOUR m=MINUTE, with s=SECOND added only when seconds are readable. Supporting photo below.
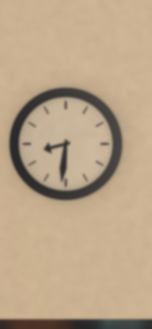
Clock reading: h=8 m=31
